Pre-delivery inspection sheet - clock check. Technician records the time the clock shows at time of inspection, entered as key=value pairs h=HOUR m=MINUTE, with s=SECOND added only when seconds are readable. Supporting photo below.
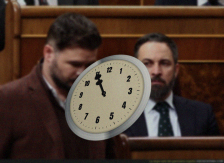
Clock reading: h=10 m=55
